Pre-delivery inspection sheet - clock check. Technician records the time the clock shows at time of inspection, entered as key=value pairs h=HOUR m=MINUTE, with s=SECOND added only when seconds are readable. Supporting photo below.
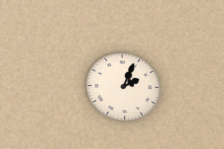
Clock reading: h=2 m=4
